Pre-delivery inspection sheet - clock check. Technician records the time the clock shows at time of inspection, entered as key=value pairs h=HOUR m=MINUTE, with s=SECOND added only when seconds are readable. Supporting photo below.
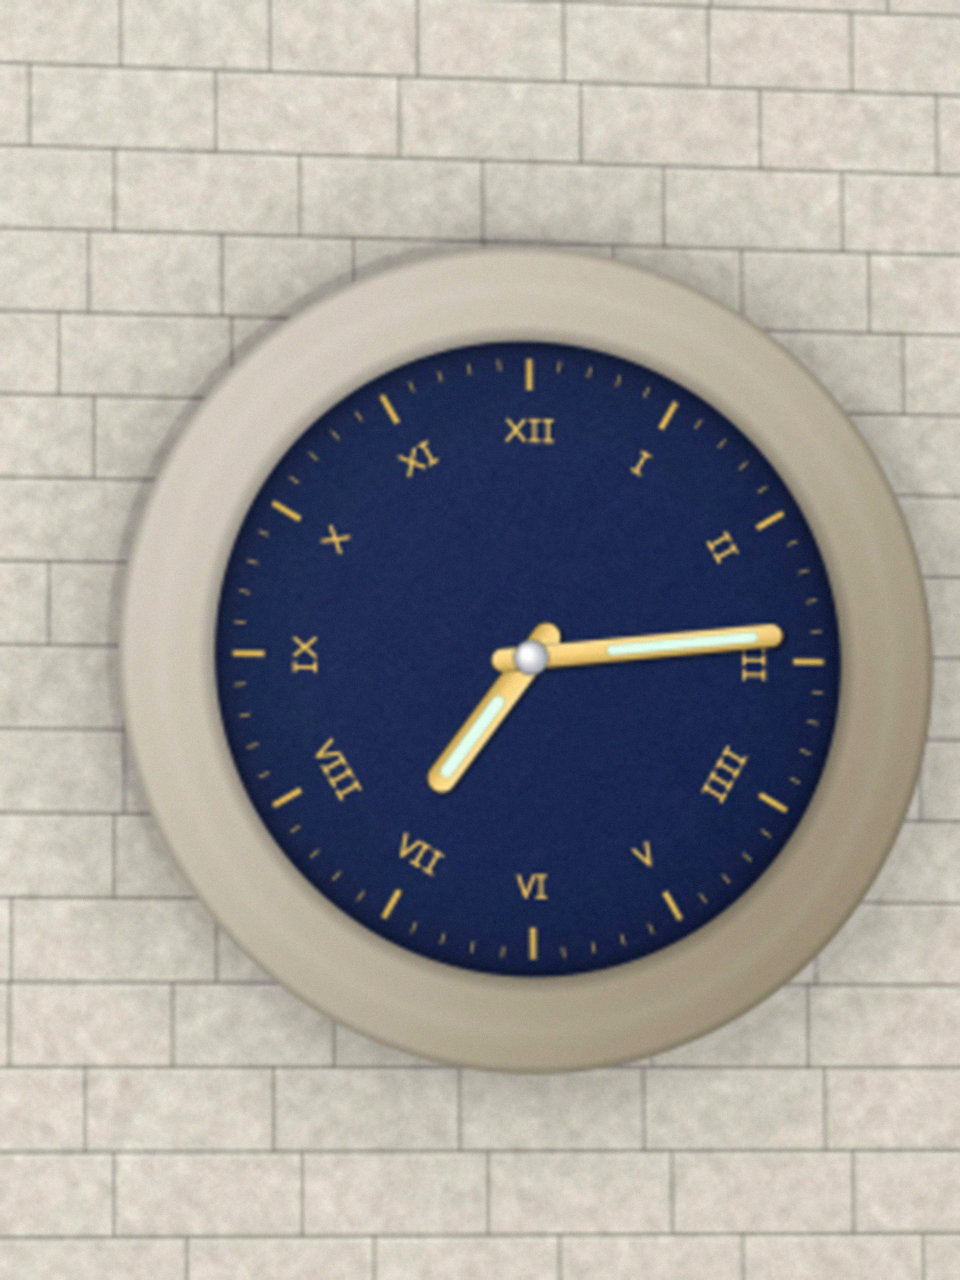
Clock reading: h=7 m=14
